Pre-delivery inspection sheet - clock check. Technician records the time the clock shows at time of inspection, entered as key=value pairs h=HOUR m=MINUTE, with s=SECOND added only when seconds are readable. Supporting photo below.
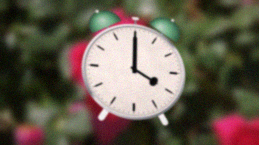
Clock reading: h=4 m=0
